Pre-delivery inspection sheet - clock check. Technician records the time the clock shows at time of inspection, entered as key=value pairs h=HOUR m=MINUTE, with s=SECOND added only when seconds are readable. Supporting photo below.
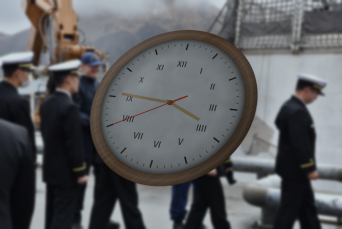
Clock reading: h=3 m=45 s=40
